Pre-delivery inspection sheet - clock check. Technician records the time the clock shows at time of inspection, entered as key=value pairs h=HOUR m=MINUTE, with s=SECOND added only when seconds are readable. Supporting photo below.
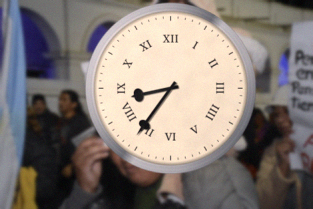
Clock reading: h=8 m=36
